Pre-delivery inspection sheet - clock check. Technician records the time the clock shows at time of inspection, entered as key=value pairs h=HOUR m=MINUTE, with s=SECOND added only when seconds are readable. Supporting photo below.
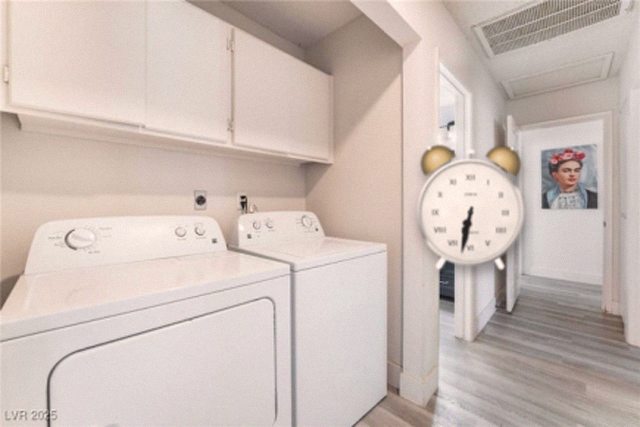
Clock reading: h=6 m=32
